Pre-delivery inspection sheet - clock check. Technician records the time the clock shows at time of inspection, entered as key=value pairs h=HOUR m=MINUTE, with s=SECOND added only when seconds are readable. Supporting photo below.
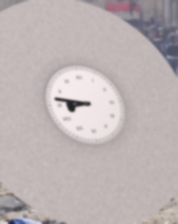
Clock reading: h=8 m=47
